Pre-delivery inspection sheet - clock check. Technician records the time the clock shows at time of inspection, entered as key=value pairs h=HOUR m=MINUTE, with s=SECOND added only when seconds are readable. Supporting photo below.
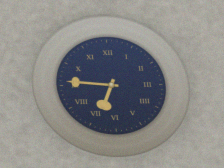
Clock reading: h=6 m=46
